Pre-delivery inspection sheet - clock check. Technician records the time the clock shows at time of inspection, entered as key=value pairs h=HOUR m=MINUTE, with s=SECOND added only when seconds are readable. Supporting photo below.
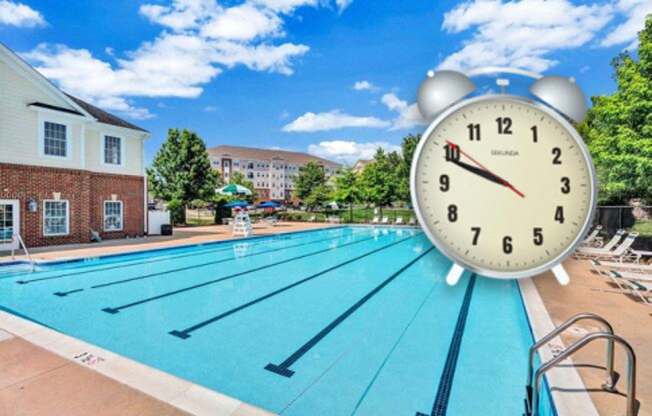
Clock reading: h=9 m=48 s=51
